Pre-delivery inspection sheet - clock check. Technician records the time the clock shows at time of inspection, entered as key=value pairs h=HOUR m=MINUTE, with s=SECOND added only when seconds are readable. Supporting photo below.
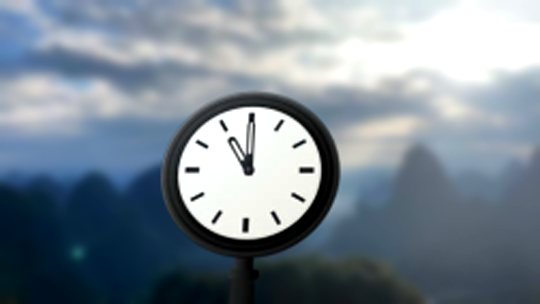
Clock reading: h=11 m=0
